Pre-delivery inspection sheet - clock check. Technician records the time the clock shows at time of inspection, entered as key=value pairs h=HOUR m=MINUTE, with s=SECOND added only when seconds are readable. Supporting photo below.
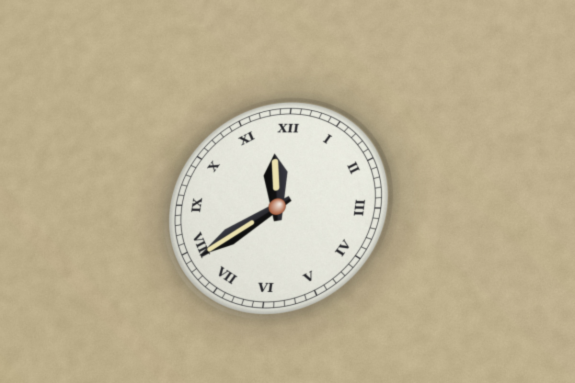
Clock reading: h=11 m=39
